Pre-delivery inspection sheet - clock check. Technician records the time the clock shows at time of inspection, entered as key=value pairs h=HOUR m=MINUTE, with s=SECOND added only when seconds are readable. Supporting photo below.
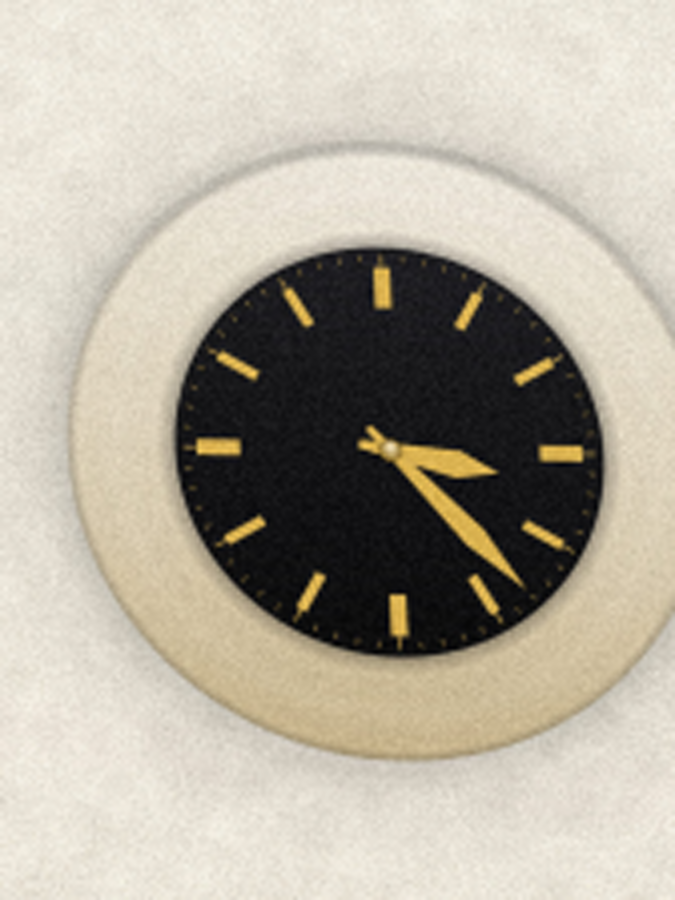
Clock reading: h=3 m=23
